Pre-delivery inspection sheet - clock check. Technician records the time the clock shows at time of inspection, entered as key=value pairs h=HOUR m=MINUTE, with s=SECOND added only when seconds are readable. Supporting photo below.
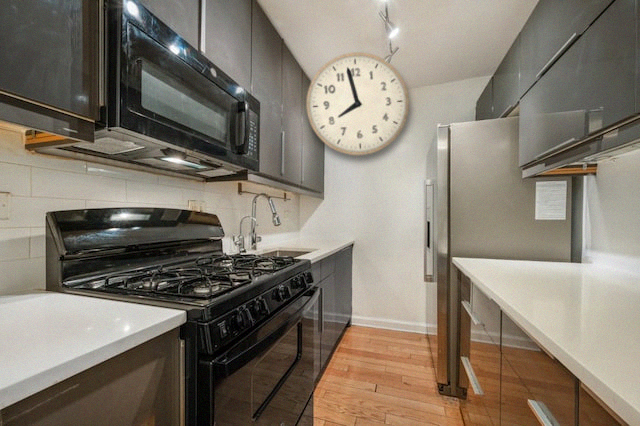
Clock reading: h=7 m=58
